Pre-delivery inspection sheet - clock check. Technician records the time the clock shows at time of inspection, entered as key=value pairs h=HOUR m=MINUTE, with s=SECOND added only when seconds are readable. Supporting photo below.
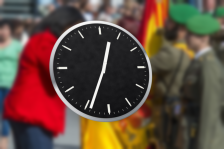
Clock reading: h=12 m=34
